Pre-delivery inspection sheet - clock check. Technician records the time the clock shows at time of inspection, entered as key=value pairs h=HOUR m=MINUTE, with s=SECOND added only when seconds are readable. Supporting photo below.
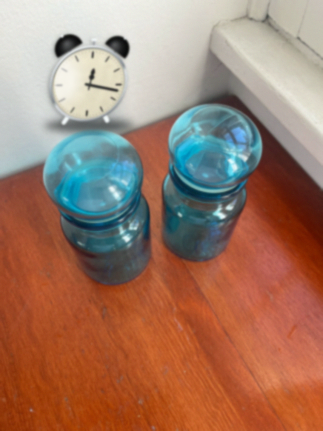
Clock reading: h=12 m=17
